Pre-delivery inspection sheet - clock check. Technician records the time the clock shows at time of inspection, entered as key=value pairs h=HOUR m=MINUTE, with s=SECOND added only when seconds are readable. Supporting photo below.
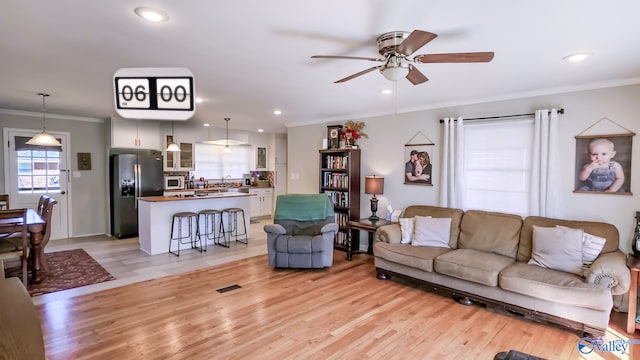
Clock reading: h=6 m=0
